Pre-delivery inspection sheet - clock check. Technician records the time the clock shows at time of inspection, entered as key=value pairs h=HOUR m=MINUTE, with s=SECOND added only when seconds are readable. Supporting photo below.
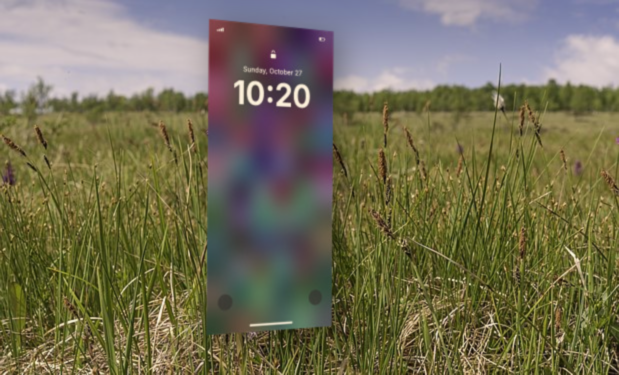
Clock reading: h=10 m=20
